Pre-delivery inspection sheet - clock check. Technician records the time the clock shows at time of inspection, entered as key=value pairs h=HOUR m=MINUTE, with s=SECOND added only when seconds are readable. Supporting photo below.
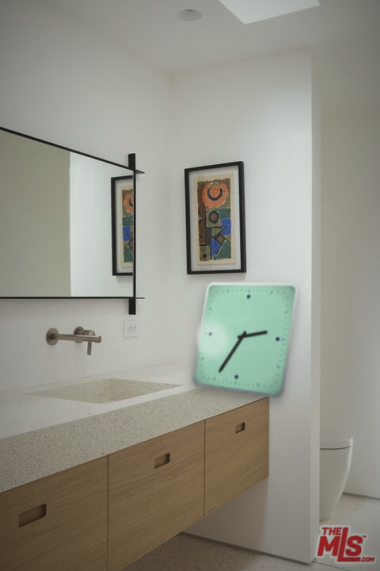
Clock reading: h=2 m=35
